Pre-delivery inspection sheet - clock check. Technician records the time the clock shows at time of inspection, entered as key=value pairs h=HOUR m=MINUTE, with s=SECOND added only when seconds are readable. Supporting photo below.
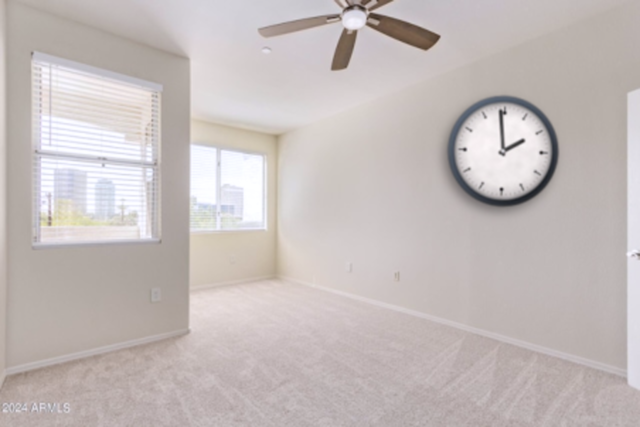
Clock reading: h=1 m=59
